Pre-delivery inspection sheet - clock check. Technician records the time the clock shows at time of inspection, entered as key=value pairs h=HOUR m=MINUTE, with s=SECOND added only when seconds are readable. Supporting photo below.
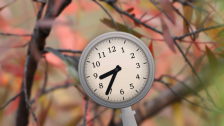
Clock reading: h=8 m=36
